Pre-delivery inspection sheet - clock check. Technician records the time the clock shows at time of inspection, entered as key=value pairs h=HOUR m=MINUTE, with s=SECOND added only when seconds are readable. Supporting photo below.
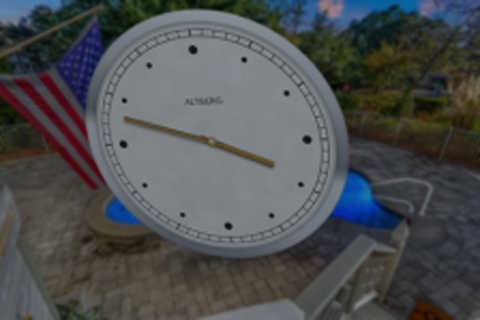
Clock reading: h=3 m=48
